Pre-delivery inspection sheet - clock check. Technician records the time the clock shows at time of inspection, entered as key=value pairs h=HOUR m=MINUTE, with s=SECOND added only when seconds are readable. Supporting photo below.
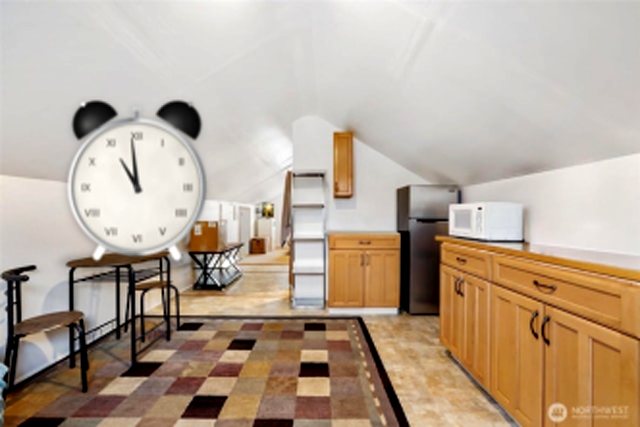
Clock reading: h=10 m=59
